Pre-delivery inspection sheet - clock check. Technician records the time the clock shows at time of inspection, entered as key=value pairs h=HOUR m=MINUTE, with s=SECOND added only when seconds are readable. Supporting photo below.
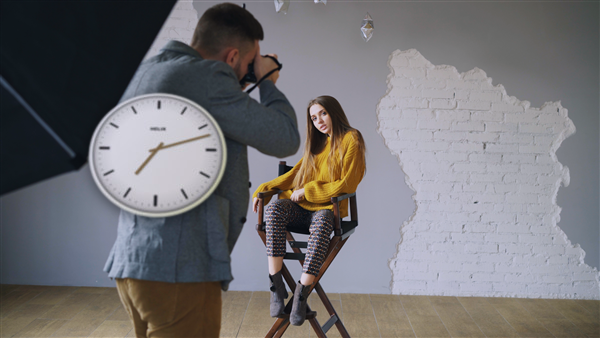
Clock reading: h=7 m=12
